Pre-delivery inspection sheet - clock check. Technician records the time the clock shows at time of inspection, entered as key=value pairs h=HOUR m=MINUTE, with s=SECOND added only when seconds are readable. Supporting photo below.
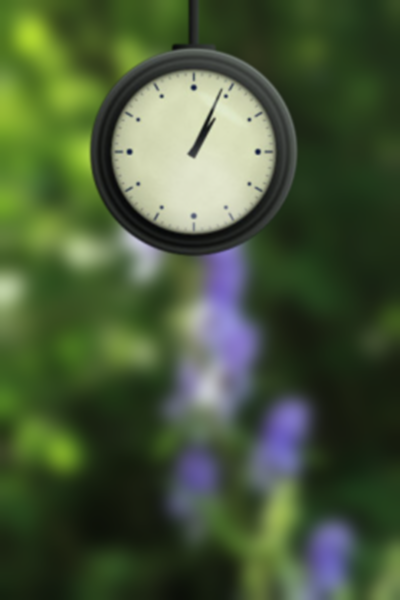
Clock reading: h=1 m=4
